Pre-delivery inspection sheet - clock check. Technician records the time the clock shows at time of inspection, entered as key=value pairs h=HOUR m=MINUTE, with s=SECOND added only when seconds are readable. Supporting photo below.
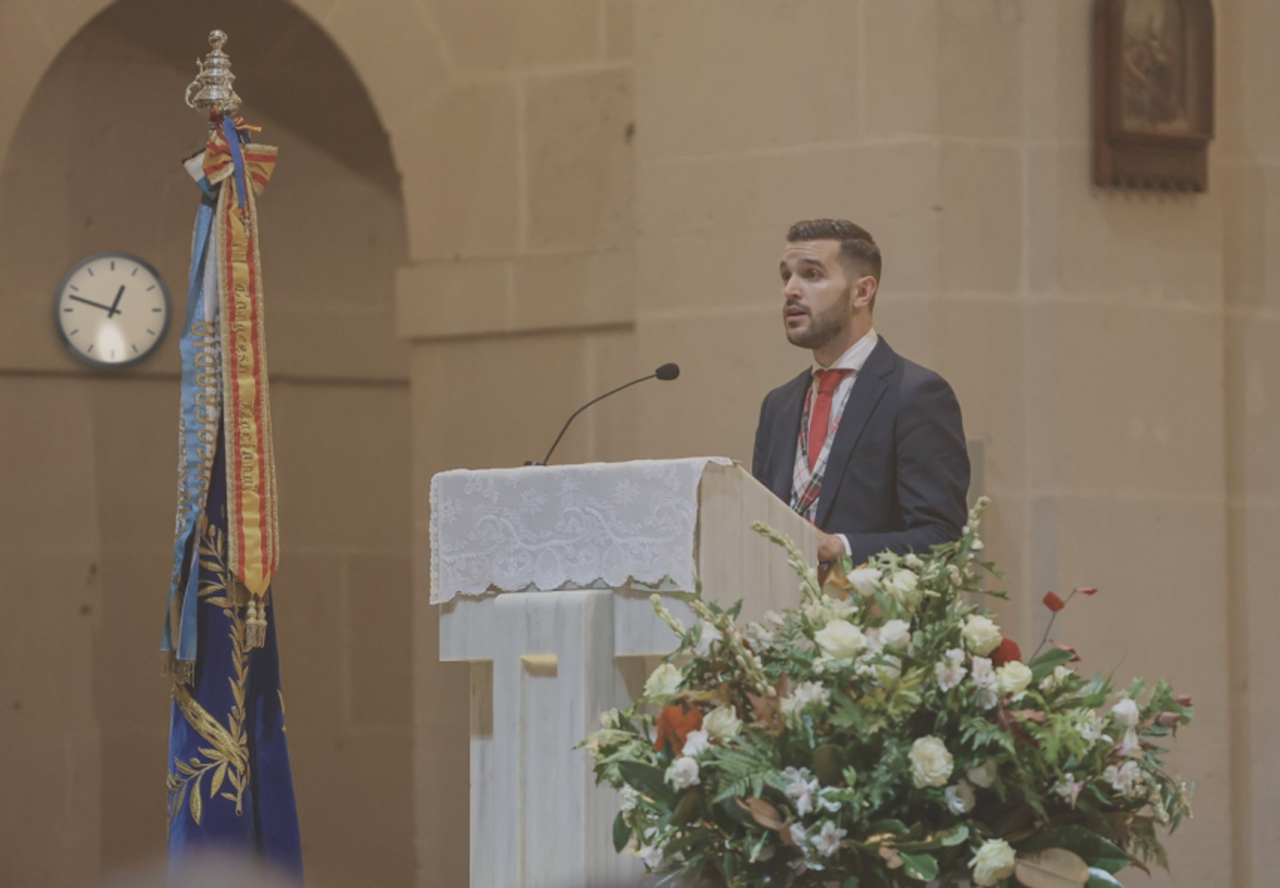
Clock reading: h=12 m=48
